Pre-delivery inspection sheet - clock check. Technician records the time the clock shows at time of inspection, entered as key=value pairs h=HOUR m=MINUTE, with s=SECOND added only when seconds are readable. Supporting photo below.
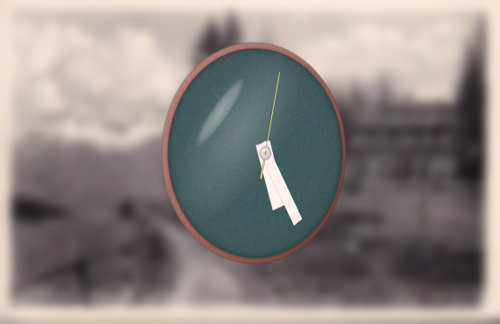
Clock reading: h=5 m=25 s=2
